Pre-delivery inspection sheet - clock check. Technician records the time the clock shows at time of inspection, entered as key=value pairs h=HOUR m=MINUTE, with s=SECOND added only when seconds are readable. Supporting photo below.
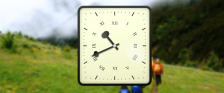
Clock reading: h=10 m=41
